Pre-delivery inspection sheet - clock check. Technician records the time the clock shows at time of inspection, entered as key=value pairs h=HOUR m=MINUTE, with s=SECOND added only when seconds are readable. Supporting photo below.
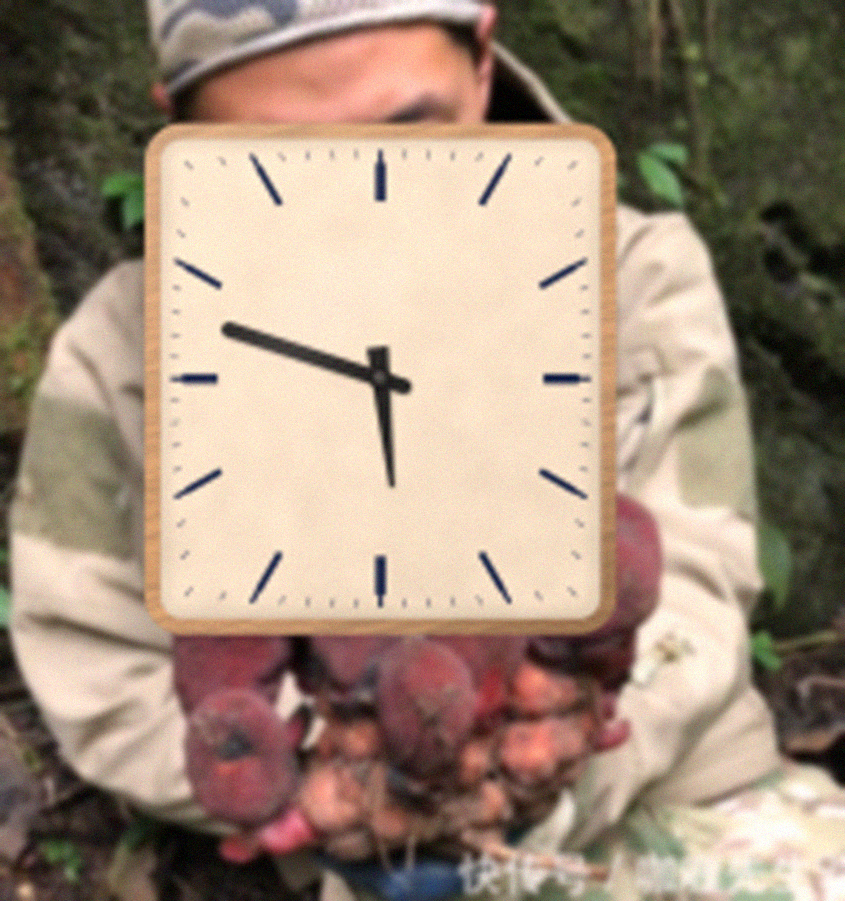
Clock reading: h=5 m=48
